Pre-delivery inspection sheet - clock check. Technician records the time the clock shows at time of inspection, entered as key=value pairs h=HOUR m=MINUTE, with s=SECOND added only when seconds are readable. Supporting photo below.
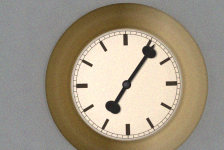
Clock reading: h=7 m=6
